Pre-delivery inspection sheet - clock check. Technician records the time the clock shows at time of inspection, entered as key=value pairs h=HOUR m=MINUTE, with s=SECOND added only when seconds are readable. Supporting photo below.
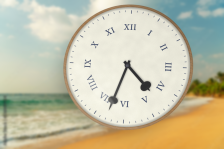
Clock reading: h=4 m=33
